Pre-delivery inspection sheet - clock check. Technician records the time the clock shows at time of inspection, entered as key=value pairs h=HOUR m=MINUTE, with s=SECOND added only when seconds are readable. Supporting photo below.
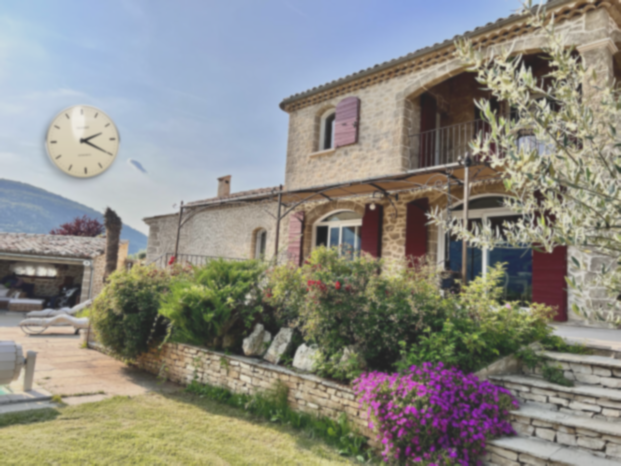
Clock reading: h=2 m=20
